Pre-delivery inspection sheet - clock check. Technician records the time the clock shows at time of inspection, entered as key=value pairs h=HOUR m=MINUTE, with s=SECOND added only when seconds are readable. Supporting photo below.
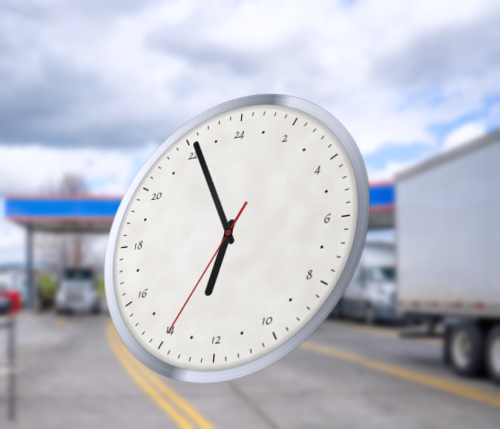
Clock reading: h=12 m=55 s=35
